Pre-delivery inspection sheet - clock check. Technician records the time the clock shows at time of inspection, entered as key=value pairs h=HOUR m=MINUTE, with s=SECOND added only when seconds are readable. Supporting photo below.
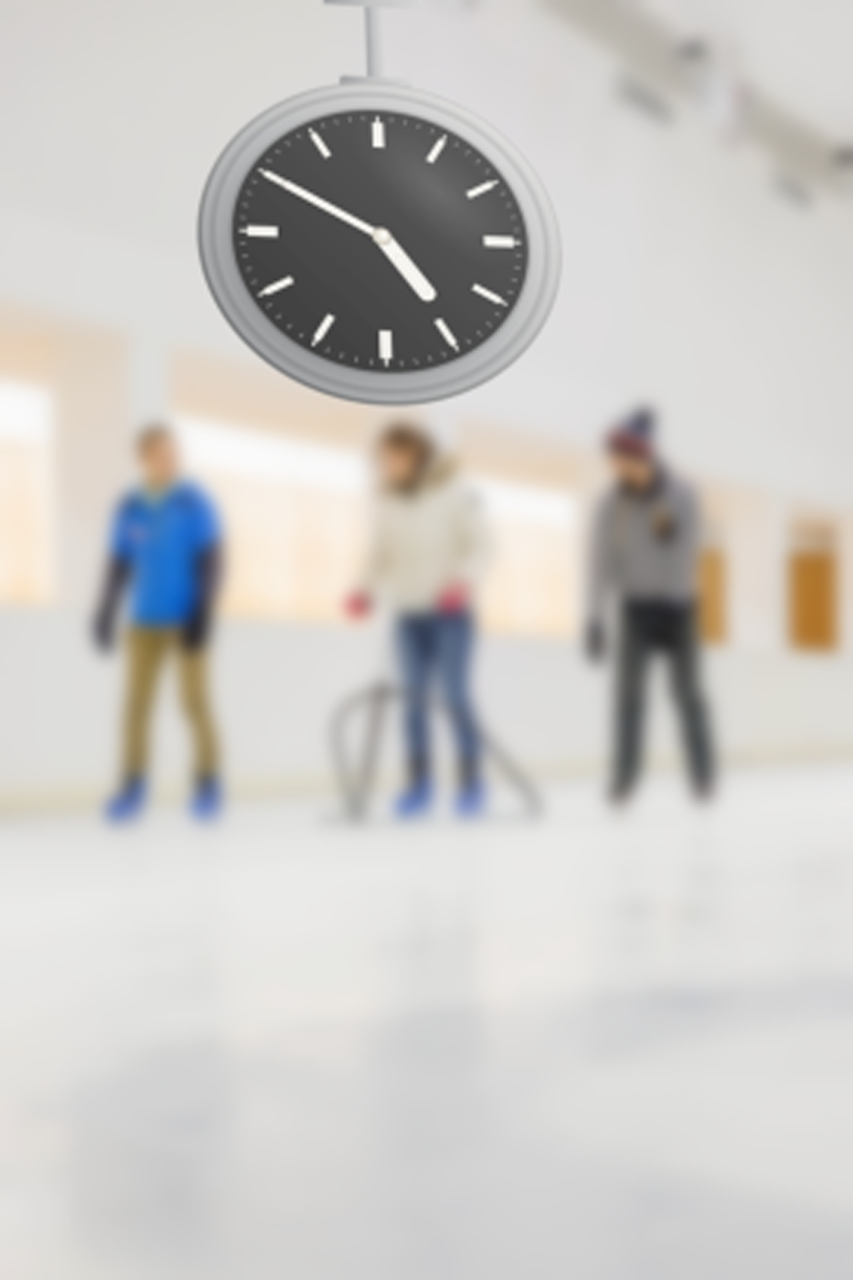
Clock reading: h=4 m=50
